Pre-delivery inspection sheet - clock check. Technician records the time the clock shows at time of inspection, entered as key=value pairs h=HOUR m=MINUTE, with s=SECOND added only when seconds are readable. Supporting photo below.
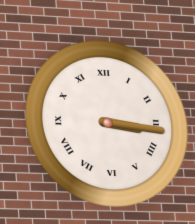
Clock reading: h=3 m=16
